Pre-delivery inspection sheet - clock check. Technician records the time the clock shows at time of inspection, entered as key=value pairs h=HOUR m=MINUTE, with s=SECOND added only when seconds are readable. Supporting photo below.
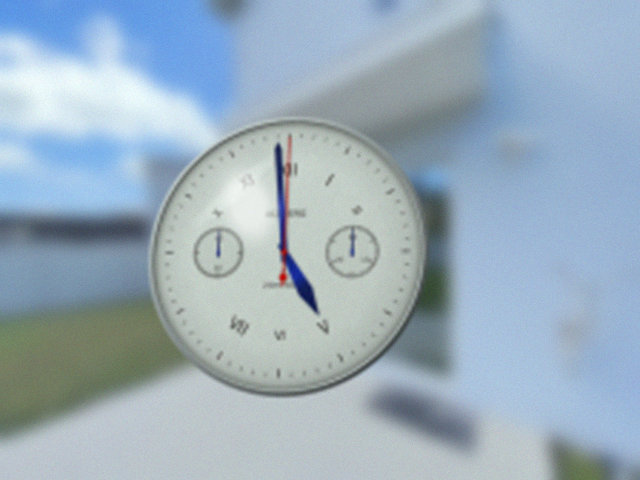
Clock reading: h=4 m=59
